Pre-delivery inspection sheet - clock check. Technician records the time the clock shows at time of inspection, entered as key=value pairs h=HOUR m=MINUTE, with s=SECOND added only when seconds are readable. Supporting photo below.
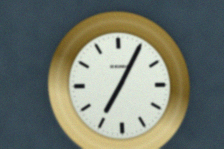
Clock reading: h=7 m=5
